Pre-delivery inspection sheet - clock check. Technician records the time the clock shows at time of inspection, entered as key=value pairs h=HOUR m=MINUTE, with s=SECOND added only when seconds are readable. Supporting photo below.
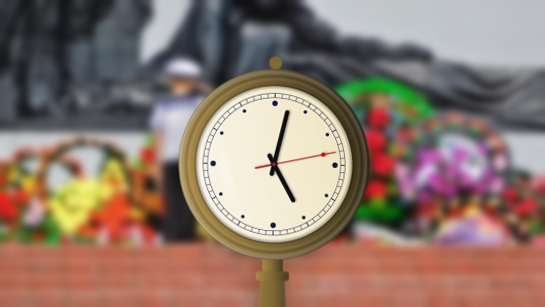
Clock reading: h=5 m=2 s=13
